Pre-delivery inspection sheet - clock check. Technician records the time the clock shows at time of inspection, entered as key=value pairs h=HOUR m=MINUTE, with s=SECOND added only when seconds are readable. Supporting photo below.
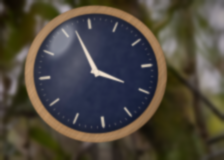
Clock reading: h=3 m=57
